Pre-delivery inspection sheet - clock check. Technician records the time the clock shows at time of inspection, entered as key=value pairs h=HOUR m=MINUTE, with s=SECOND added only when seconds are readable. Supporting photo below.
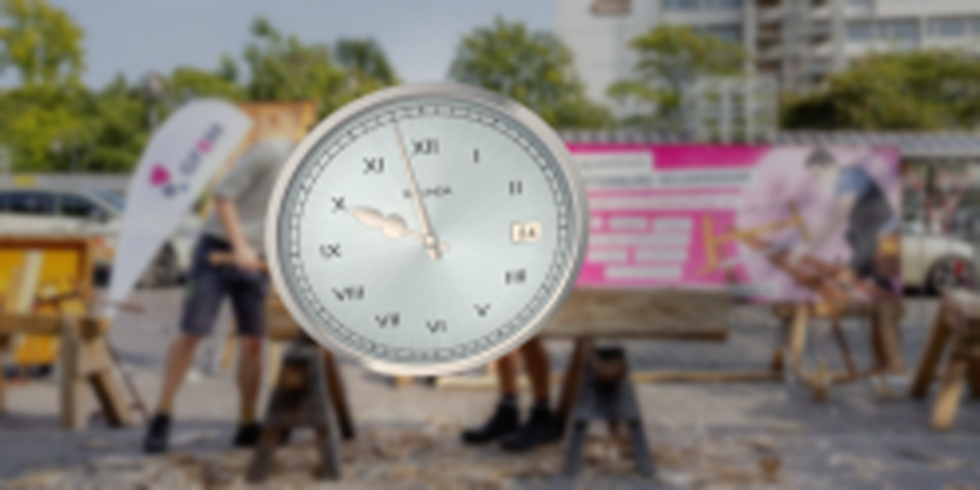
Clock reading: h=9 m=58
